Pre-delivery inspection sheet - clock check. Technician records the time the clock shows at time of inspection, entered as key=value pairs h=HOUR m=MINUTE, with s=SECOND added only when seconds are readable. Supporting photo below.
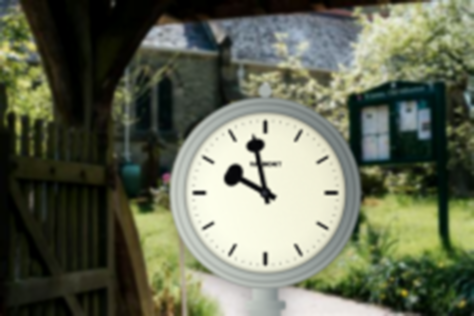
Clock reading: h=9 m=58
